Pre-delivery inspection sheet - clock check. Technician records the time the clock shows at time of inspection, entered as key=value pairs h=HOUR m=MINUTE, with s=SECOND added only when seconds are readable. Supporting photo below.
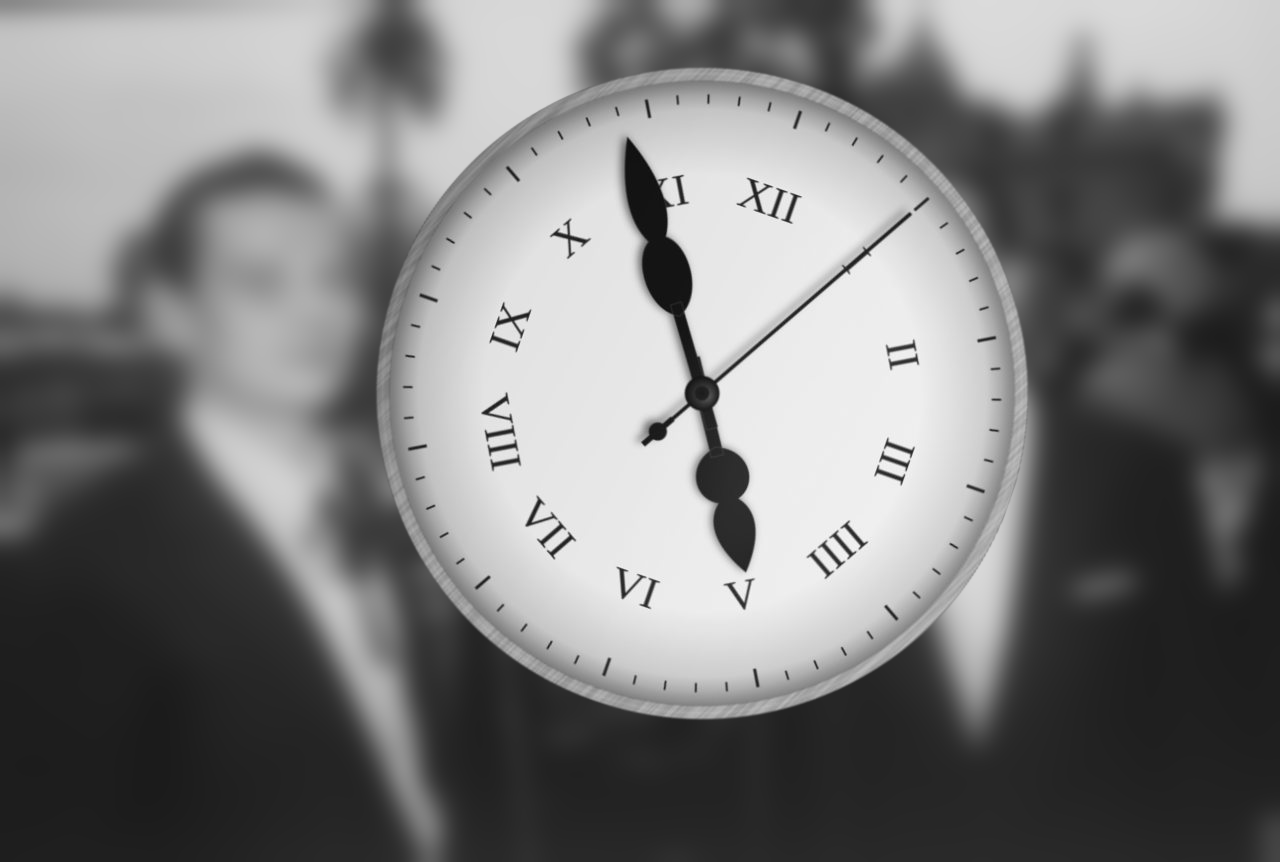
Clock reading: h=4 m=54 s=5
